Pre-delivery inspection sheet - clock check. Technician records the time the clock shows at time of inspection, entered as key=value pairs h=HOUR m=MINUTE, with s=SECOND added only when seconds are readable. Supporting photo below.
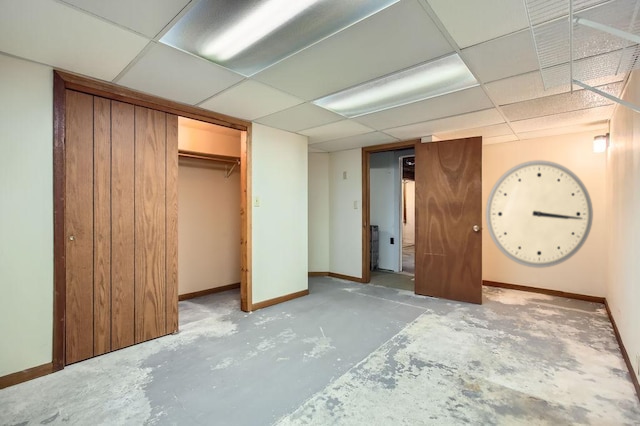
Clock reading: h=3 m=16
